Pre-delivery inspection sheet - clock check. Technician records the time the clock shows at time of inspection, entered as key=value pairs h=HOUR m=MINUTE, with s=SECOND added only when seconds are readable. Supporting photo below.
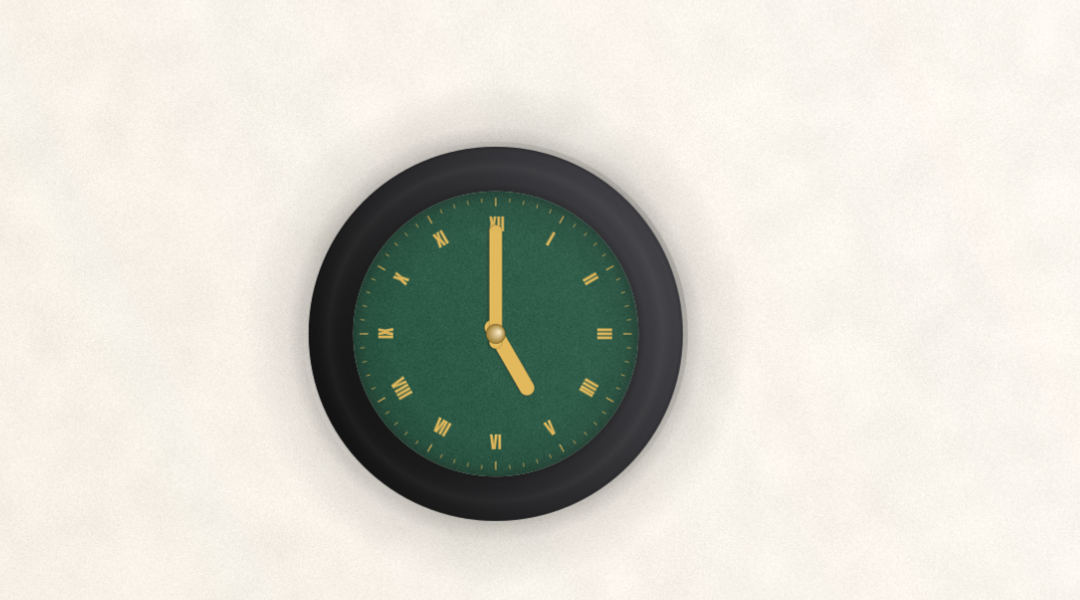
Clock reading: h=5 m=0
